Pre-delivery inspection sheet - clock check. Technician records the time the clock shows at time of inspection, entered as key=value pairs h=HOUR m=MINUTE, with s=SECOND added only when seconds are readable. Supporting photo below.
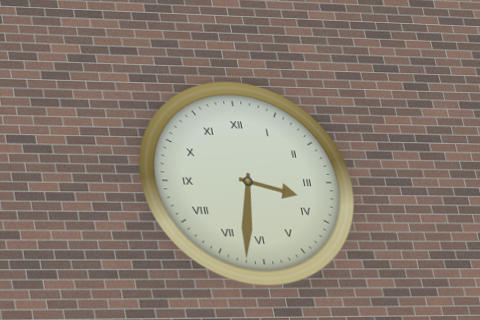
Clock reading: h=3 m=32
